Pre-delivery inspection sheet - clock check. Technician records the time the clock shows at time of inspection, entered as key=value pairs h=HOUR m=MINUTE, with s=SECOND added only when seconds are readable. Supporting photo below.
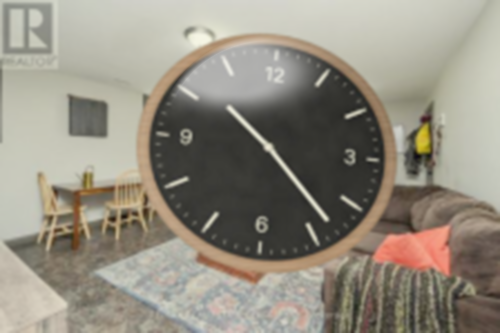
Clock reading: h=10 m=23
